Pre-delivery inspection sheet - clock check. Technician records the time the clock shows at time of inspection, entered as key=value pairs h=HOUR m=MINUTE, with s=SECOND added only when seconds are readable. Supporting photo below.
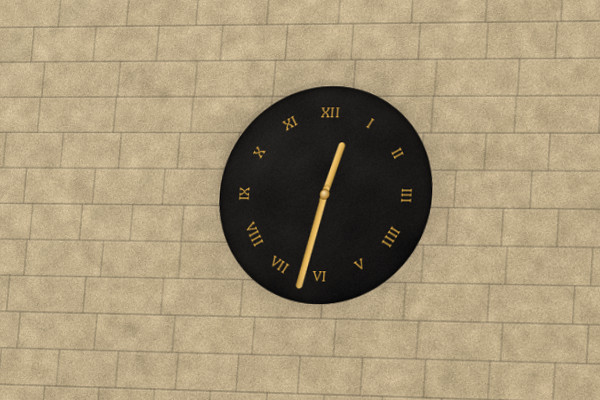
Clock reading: h=12 m=32
